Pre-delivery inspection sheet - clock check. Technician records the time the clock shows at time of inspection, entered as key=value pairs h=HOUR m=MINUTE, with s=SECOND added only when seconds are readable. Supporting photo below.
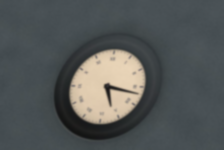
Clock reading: h=5 m=17
